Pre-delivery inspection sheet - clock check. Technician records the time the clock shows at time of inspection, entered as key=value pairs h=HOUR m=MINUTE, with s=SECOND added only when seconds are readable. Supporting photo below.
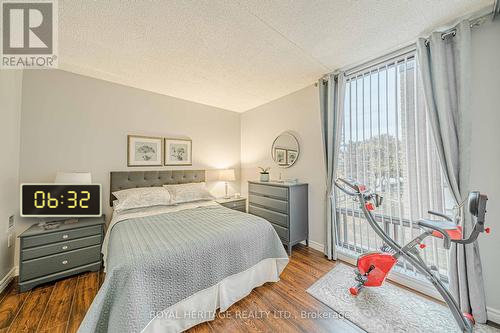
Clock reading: h=6 m=32
